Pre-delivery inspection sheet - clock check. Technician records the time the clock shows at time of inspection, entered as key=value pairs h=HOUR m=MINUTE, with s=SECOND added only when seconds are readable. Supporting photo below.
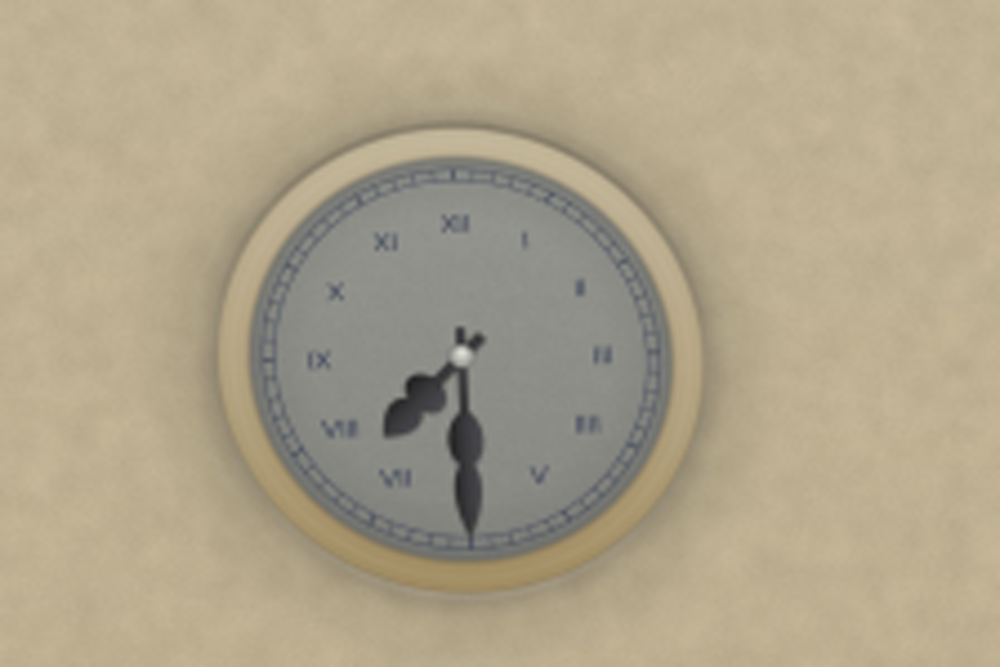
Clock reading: h=7 m=30
